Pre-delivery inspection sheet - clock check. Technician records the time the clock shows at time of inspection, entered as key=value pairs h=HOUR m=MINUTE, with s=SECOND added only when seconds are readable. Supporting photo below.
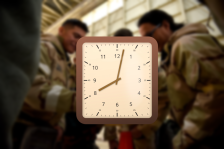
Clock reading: h=8 m=2
